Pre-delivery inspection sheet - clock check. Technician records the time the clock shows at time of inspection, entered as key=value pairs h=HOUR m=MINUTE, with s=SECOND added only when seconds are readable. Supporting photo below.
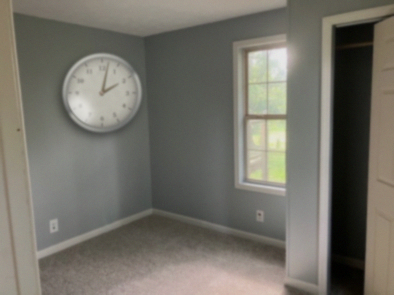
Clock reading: h=2 m=2
